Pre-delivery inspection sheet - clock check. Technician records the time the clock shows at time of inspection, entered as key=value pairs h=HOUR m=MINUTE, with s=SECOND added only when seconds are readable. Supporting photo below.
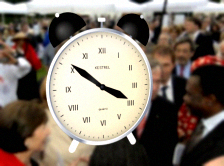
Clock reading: h=3 m=51
